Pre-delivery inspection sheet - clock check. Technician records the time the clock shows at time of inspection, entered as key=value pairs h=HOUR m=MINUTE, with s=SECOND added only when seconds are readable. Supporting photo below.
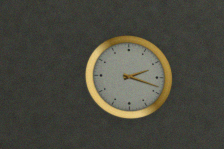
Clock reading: h=2 m=18
